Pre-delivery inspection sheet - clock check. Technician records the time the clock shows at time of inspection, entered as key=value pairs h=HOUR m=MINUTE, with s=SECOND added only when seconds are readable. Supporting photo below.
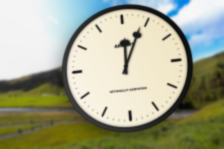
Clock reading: h=12 m=4
